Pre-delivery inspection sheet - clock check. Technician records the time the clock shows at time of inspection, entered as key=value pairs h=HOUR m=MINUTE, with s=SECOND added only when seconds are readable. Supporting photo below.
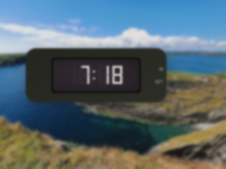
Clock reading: h=7 m=18
